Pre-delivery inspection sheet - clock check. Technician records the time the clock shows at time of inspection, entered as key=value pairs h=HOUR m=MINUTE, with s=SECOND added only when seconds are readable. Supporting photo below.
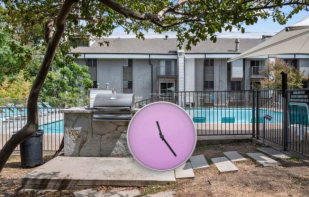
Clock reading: h=11 m=24
